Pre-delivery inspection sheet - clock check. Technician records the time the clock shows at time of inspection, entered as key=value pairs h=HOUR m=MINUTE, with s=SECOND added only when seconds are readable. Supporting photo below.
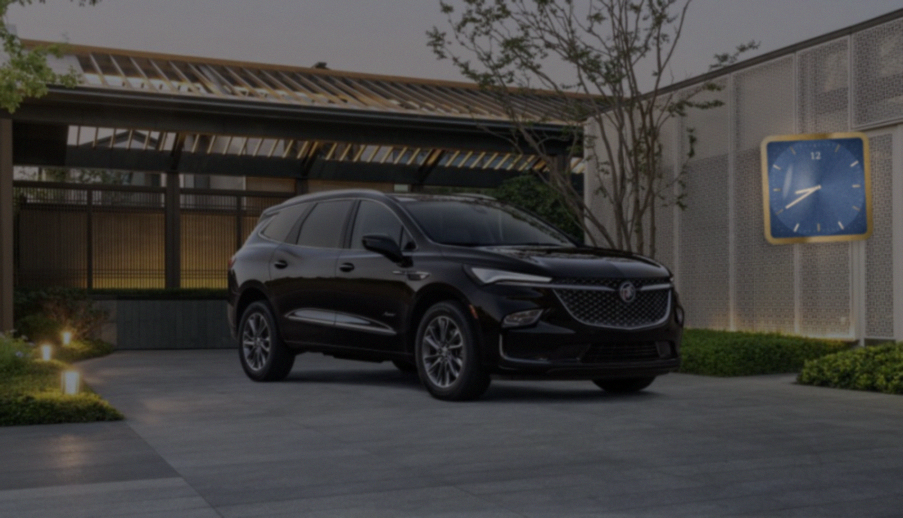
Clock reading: h=8 m=40
